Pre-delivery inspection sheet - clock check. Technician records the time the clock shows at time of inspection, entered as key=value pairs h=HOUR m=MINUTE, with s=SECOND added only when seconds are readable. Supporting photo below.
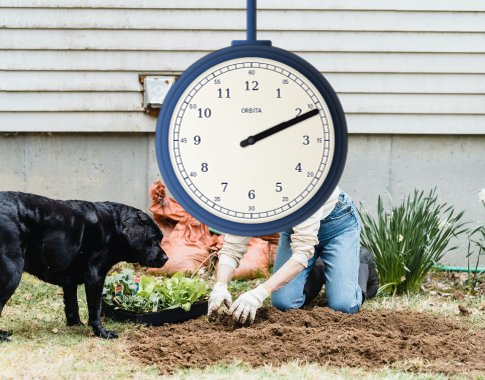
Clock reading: h=2 m=11
